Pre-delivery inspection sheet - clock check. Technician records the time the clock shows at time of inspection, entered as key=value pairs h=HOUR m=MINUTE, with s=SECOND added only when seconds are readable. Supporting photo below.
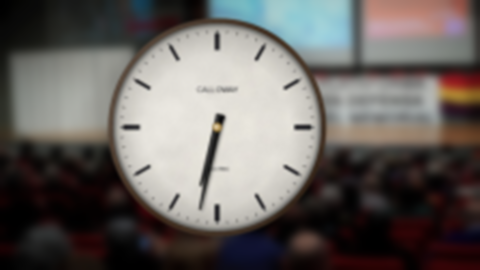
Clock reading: h=6 m=32
